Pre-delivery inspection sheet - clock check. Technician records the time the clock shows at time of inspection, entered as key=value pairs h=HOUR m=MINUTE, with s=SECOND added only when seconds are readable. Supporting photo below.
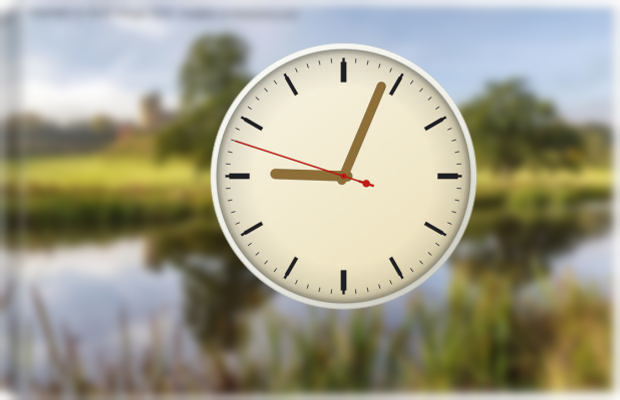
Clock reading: h=9 m=3 s=48
